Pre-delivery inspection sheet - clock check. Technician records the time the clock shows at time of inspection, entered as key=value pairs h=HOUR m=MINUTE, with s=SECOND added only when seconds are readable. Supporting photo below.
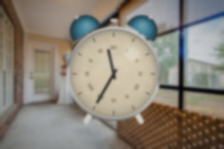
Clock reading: h=11 m=35
